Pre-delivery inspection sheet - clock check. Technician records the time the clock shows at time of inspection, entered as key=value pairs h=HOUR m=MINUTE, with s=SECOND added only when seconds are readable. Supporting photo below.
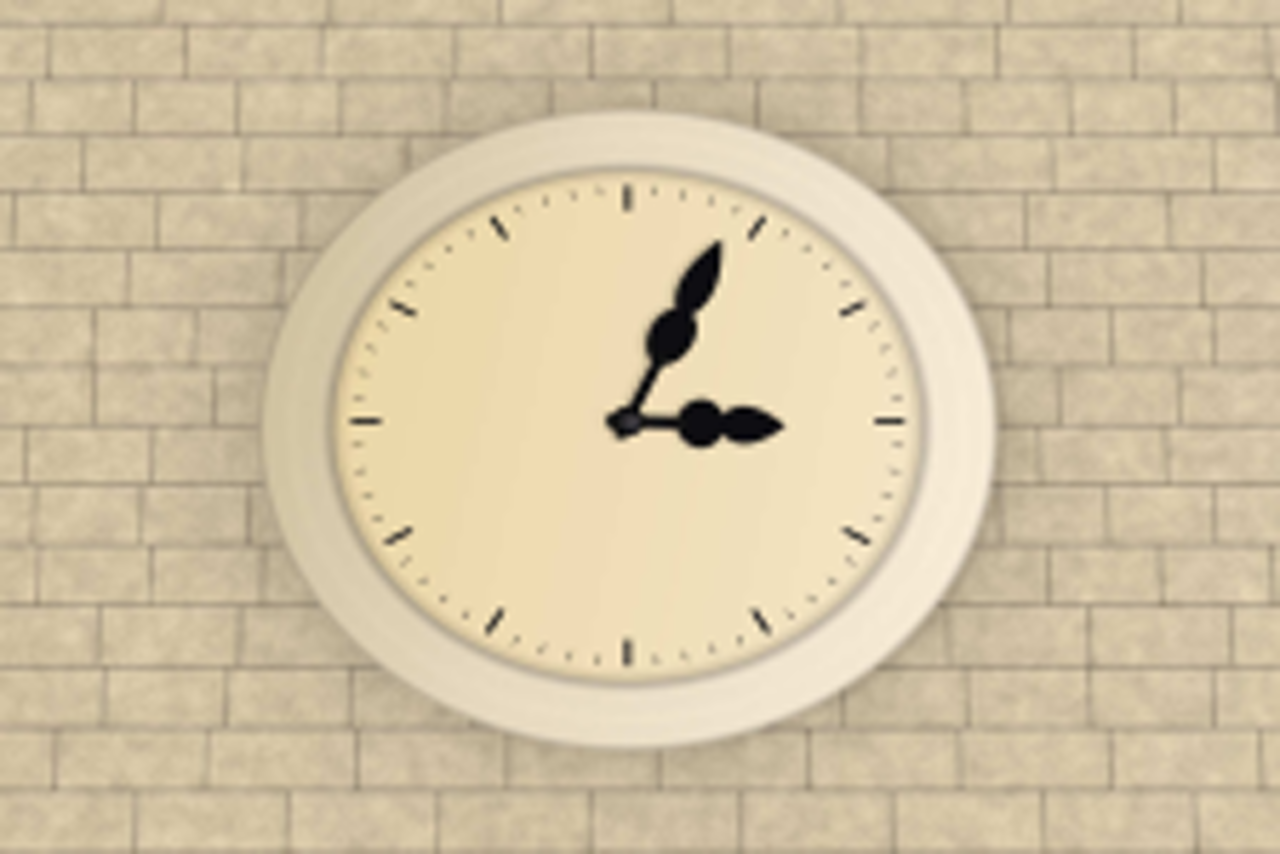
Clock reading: h=3 m=4
